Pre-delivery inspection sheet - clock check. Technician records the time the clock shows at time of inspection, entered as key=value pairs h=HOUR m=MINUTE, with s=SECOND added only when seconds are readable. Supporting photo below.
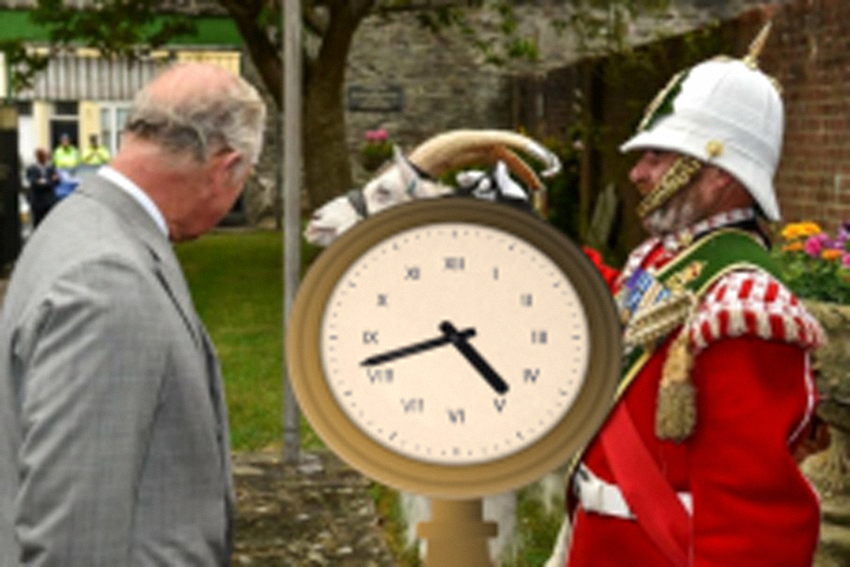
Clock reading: h=4 m=42
